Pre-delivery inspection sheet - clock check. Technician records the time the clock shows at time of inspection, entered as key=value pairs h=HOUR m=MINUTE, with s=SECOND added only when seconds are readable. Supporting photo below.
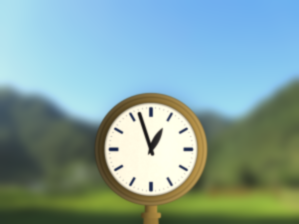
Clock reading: h=12 m=57
